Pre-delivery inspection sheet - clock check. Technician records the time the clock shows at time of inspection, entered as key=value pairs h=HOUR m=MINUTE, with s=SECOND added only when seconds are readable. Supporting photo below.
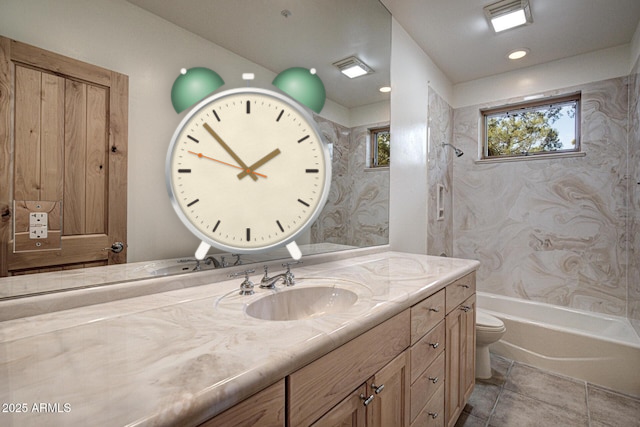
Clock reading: h=1 m=52 s=48
